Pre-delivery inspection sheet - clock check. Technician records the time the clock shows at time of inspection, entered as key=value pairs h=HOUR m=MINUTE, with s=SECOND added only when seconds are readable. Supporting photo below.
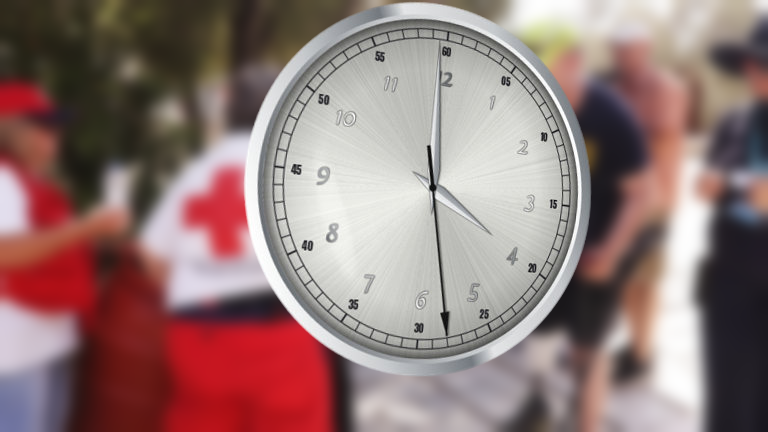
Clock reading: h=3 m=59 s=28
